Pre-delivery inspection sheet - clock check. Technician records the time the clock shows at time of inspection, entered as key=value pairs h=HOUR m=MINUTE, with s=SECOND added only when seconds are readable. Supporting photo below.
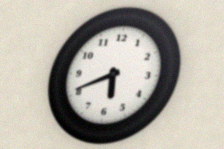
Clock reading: h=5 m=41
